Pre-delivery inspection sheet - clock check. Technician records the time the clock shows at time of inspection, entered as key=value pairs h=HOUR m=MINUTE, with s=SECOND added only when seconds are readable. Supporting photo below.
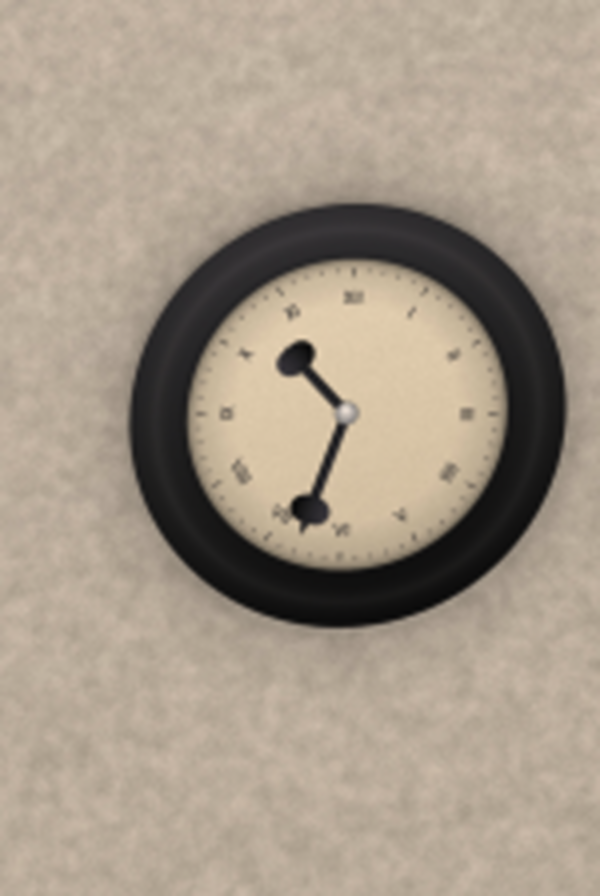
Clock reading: h=10 m=33
